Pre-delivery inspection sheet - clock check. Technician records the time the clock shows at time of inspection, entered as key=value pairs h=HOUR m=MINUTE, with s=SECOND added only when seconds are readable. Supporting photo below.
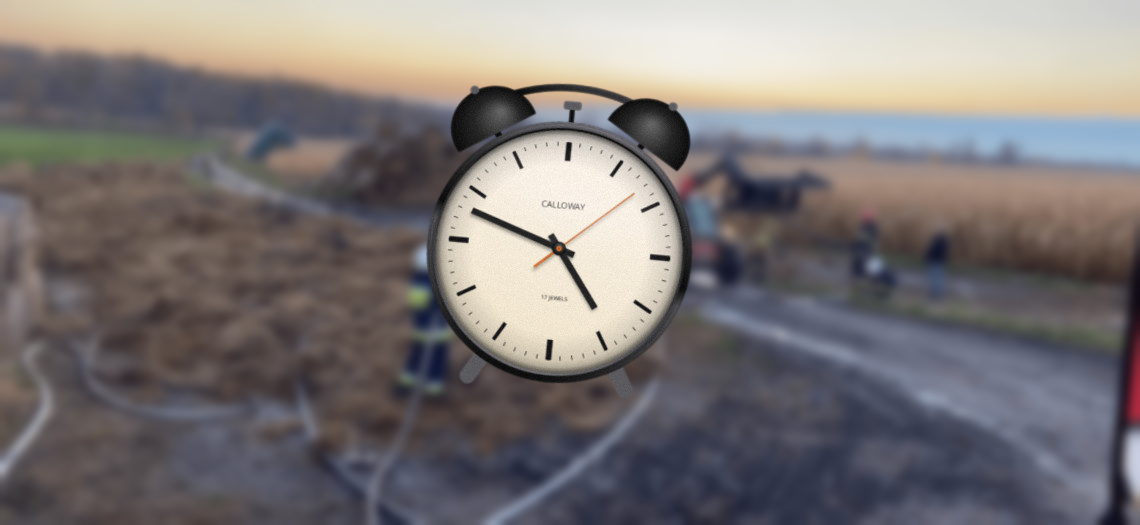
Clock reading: h=4 m=48 s=8
